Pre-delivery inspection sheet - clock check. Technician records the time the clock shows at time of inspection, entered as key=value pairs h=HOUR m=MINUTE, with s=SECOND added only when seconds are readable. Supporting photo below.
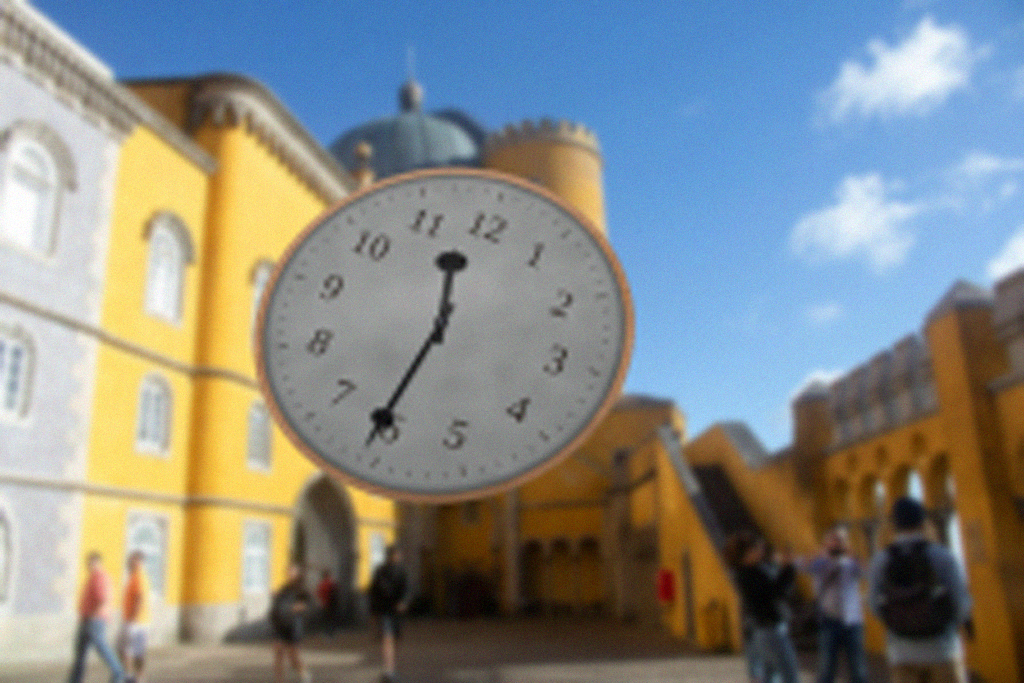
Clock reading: h=11 m=31
